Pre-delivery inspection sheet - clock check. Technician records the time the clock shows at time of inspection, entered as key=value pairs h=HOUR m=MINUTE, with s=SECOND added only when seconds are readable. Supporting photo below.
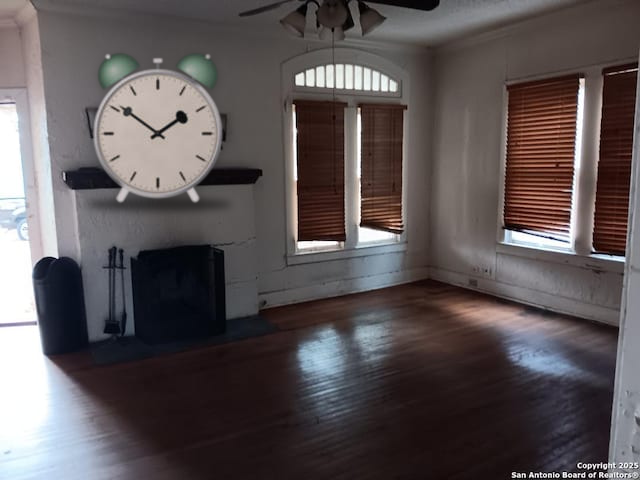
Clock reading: h=1 m=51
